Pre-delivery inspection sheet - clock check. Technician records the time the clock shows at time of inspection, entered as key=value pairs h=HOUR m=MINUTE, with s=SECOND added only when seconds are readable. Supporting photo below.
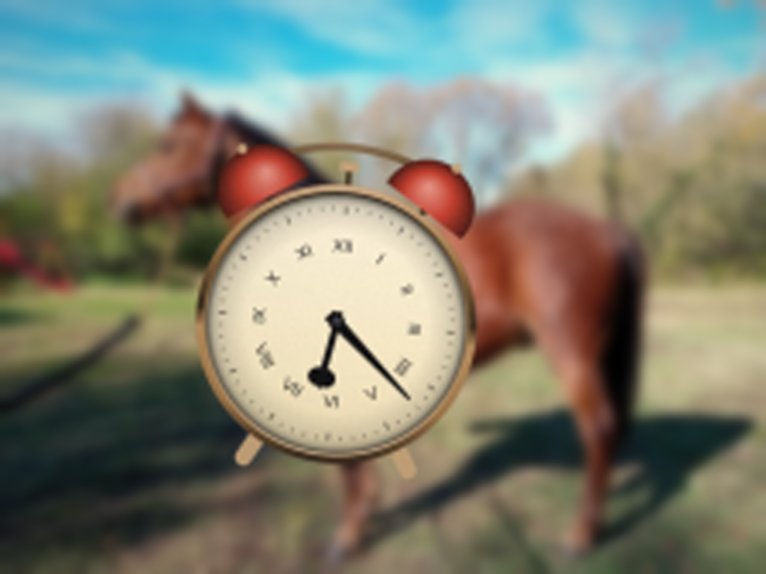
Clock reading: h=6 m=22
